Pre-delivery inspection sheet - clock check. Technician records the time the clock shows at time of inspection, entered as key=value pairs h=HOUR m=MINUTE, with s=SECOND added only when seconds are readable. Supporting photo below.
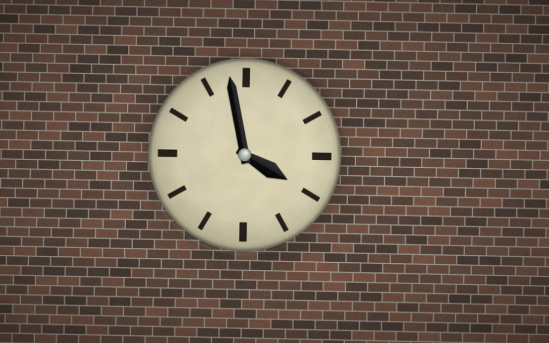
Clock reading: h=3 m=58
